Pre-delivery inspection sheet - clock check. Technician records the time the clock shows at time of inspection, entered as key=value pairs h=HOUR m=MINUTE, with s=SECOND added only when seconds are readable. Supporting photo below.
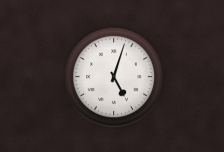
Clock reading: h=5 m=3
